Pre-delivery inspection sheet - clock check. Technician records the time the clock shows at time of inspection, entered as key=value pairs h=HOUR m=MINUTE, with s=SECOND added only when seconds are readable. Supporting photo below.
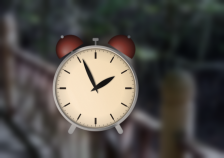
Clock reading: h=1 m=56
